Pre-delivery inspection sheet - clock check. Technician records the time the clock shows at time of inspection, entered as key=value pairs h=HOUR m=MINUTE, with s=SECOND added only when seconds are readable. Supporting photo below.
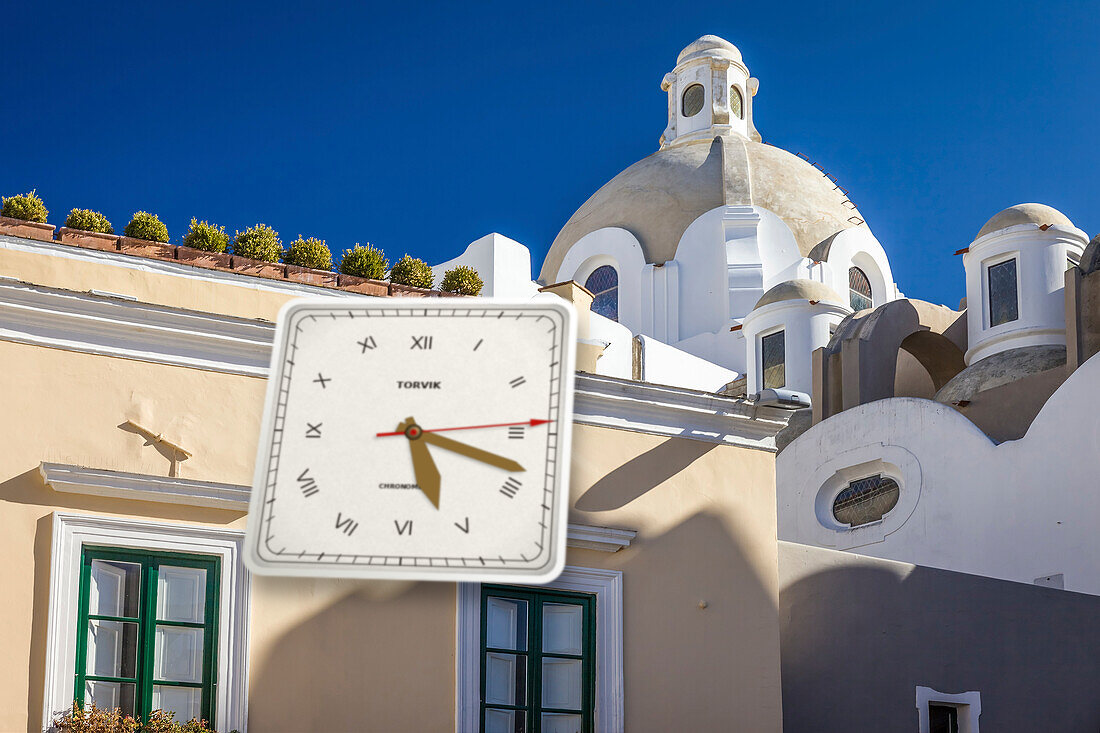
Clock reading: h=5 m=18 s=14
